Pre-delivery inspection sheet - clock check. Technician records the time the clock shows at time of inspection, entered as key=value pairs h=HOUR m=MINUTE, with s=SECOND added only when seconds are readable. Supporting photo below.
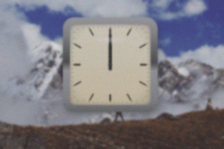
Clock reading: h=12 m=0
